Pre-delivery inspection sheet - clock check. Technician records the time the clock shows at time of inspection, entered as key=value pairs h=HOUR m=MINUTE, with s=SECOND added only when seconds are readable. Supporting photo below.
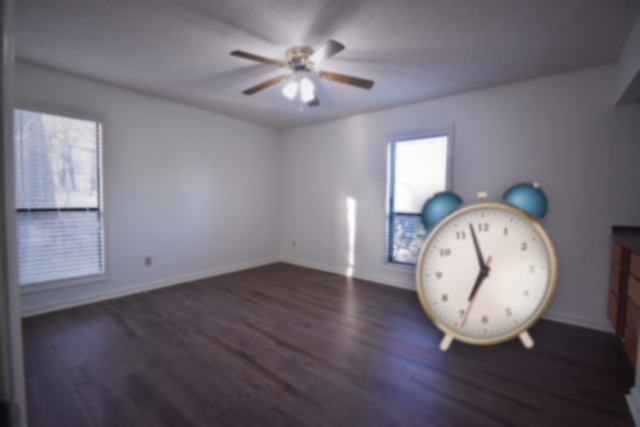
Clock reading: h=6 m=57 s=34
